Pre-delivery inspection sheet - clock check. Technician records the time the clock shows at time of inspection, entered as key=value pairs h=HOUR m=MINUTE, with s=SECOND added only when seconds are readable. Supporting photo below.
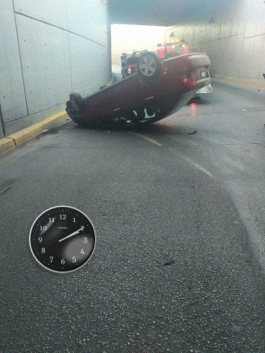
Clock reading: h=2 m=10
